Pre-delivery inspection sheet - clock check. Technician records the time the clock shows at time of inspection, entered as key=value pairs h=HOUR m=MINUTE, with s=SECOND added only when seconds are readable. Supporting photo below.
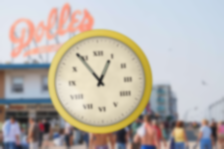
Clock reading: h=12 m=54
